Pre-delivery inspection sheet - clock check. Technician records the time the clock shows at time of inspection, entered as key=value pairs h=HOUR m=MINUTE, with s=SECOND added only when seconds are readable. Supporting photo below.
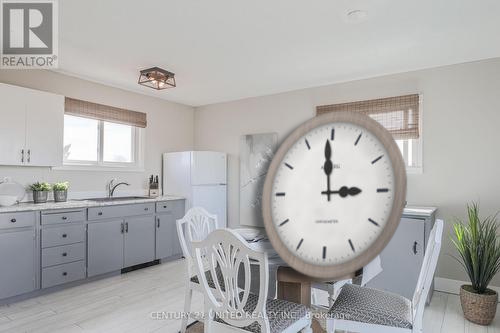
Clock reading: h=2 m=59
